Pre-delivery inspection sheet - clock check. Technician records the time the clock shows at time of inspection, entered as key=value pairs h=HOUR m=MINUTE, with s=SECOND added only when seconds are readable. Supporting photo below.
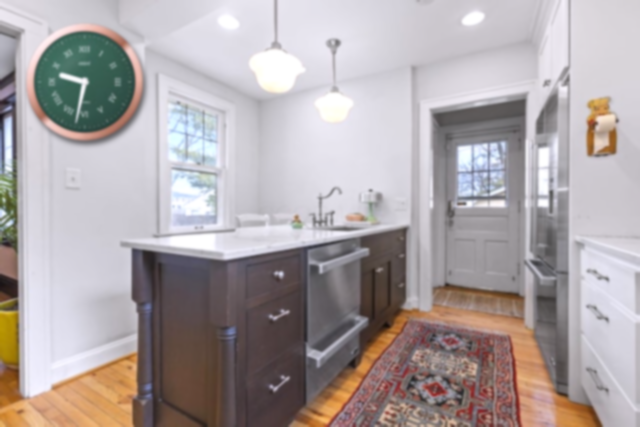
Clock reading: h=9 m=32
